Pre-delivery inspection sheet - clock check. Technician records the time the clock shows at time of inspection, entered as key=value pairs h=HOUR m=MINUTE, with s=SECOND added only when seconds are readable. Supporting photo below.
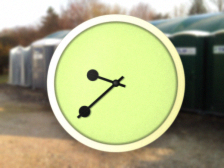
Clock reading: h=9 m=38
